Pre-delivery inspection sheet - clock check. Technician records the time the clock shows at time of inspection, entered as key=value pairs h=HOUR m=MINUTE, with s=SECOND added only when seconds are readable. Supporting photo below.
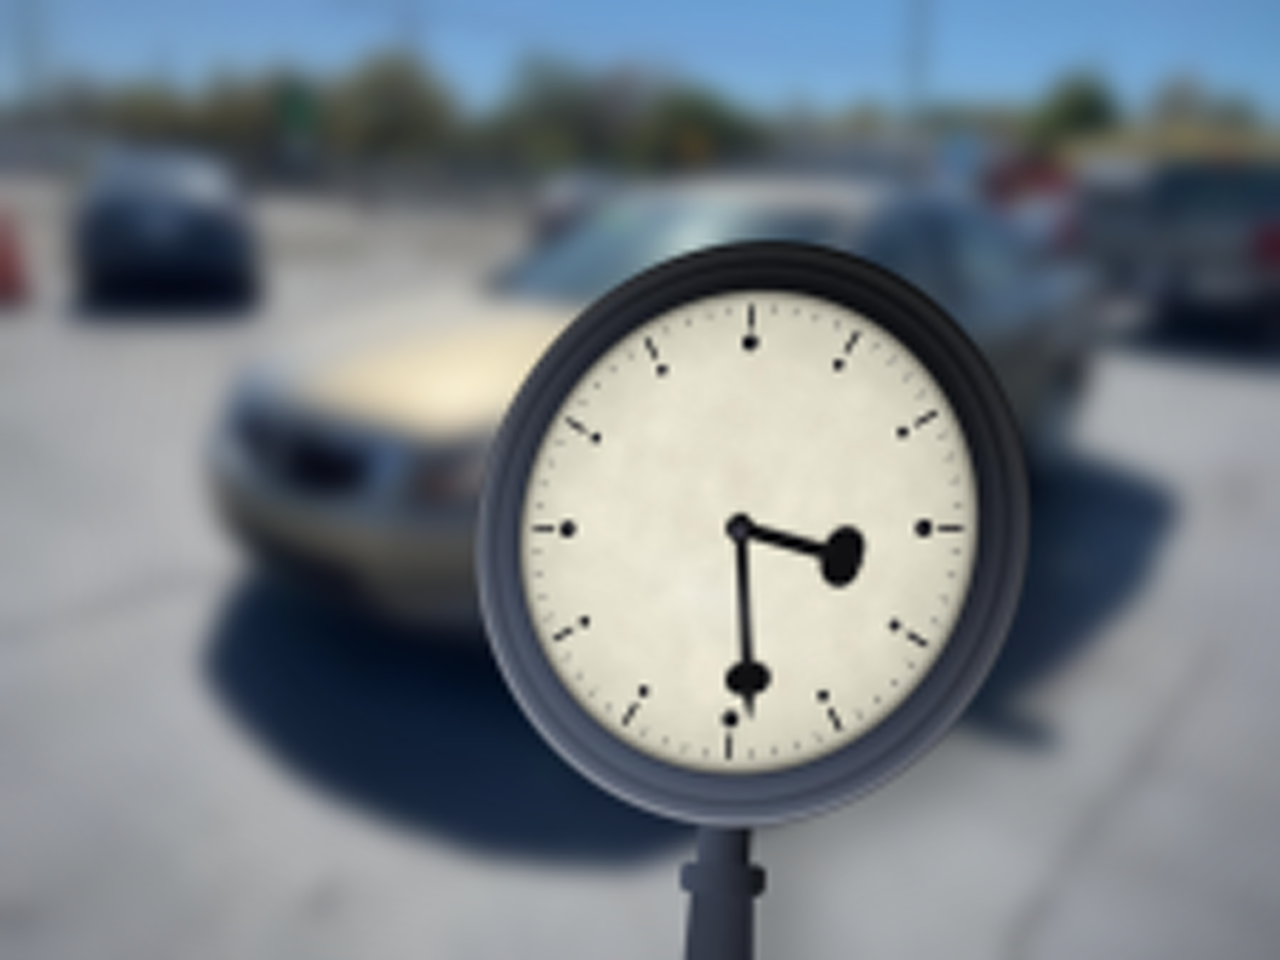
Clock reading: h=3 m=29
